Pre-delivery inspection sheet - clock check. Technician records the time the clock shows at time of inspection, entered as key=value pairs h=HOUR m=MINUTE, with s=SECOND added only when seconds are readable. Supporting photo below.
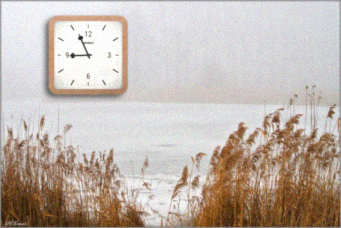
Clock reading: h=8 m=56
